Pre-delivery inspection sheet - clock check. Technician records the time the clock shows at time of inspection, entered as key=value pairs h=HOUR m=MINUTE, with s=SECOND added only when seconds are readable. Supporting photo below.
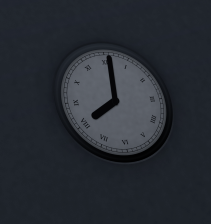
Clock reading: h=8 m=1
